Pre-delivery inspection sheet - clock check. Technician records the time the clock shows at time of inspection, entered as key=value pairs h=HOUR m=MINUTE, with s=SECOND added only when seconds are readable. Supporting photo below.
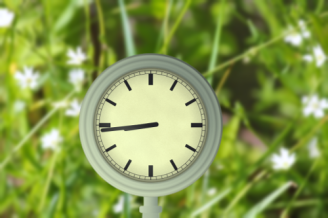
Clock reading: h=8 m=44
